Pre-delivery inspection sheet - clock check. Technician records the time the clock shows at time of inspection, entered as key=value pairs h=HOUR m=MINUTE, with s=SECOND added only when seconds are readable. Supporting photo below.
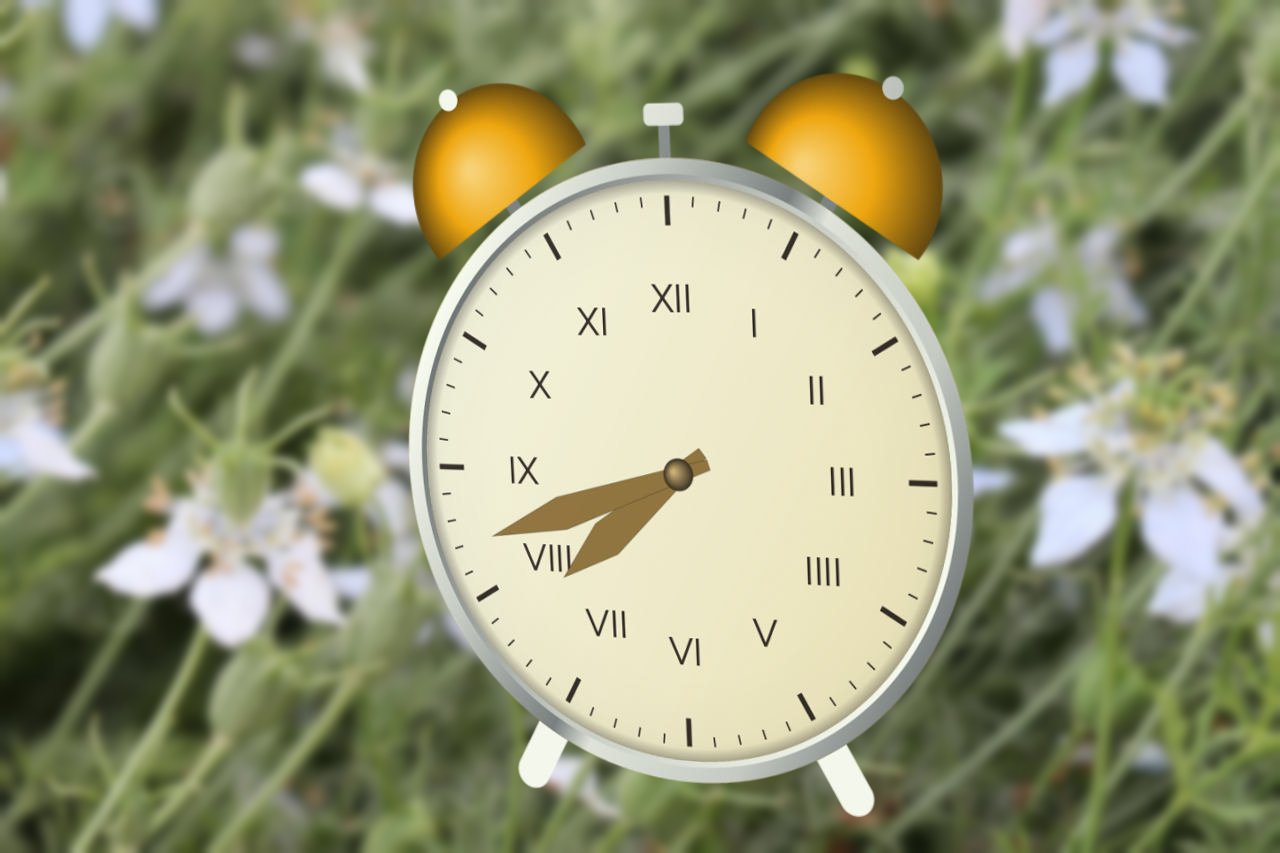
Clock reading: h=7 m=42
